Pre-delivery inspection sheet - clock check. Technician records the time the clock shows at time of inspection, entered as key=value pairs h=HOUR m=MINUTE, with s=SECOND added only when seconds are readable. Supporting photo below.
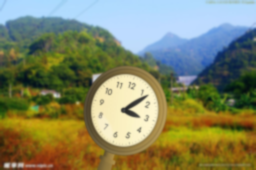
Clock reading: h=3 m=7
